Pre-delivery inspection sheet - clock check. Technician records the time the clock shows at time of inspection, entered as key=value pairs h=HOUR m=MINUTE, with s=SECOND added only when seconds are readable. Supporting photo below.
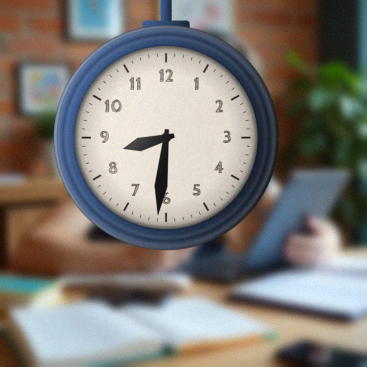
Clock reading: h=8 m=31
